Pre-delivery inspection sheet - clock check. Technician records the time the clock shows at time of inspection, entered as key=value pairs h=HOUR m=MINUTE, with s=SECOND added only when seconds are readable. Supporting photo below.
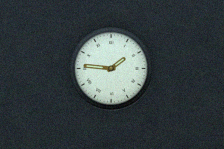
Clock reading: h=1 m=46
